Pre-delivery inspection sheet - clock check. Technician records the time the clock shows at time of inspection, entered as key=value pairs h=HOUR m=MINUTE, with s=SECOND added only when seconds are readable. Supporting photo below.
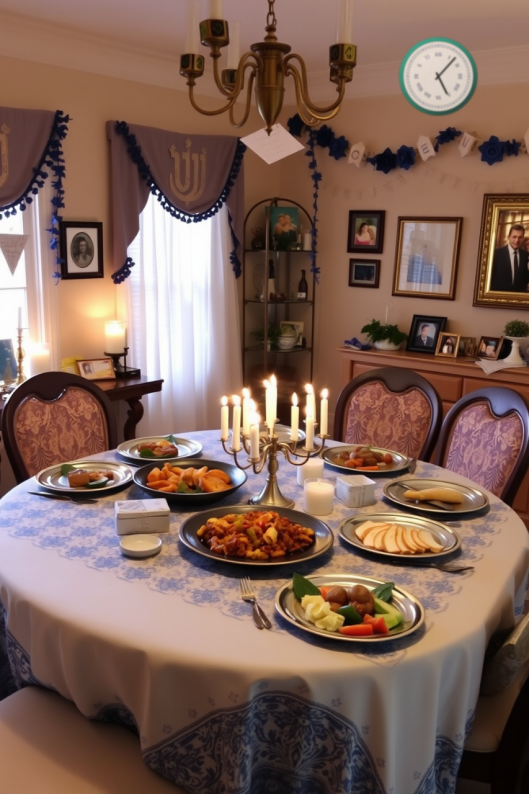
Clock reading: h=5 m=7
